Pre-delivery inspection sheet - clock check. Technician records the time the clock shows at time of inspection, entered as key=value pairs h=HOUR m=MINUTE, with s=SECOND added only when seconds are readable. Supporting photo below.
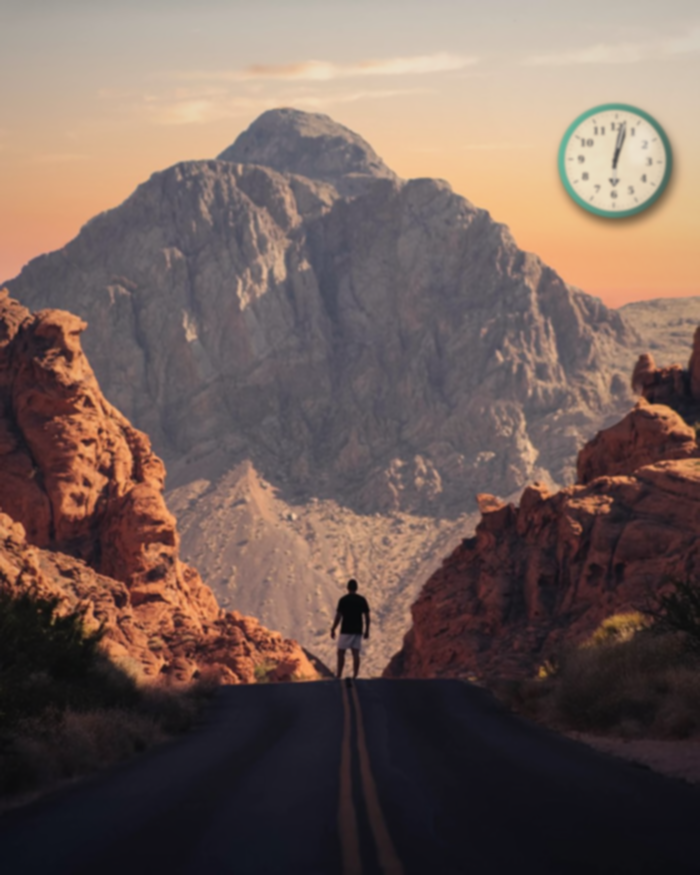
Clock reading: h=6 m=2
